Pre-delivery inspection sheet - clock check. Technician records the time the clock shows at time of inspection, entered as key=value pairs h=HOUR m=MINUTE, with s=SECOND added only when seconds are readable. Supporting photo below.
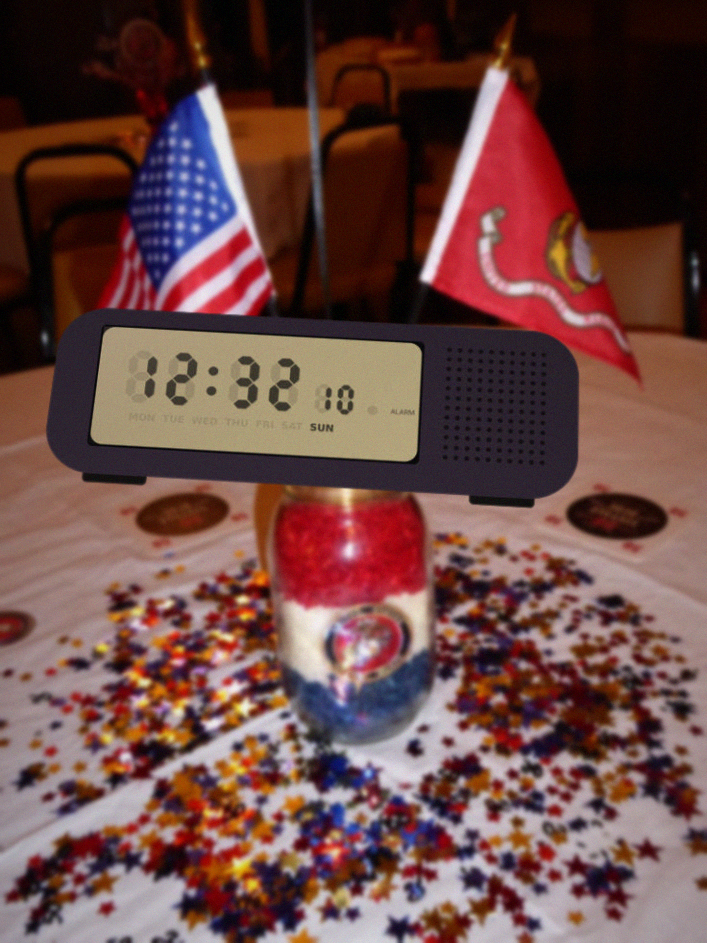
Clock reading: h=12 m=32 s=10
